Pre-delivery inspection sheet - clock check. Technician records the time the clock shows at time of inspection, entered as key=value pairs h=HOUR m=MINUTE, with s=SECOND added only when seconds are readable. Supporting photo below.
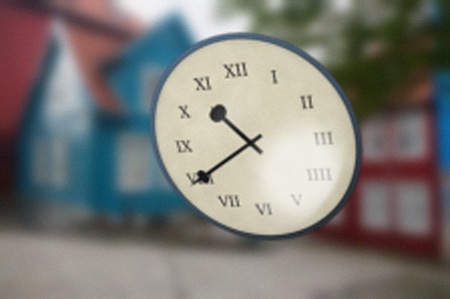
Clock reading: h=10 m=40
